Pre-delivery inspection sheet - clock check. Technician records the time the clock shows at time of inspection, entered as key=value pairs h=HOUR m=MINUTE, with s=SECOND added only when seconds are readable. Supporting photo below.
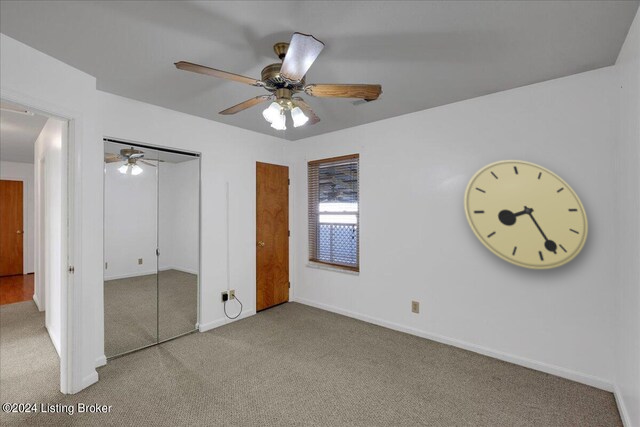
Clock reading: h=8 m=27
